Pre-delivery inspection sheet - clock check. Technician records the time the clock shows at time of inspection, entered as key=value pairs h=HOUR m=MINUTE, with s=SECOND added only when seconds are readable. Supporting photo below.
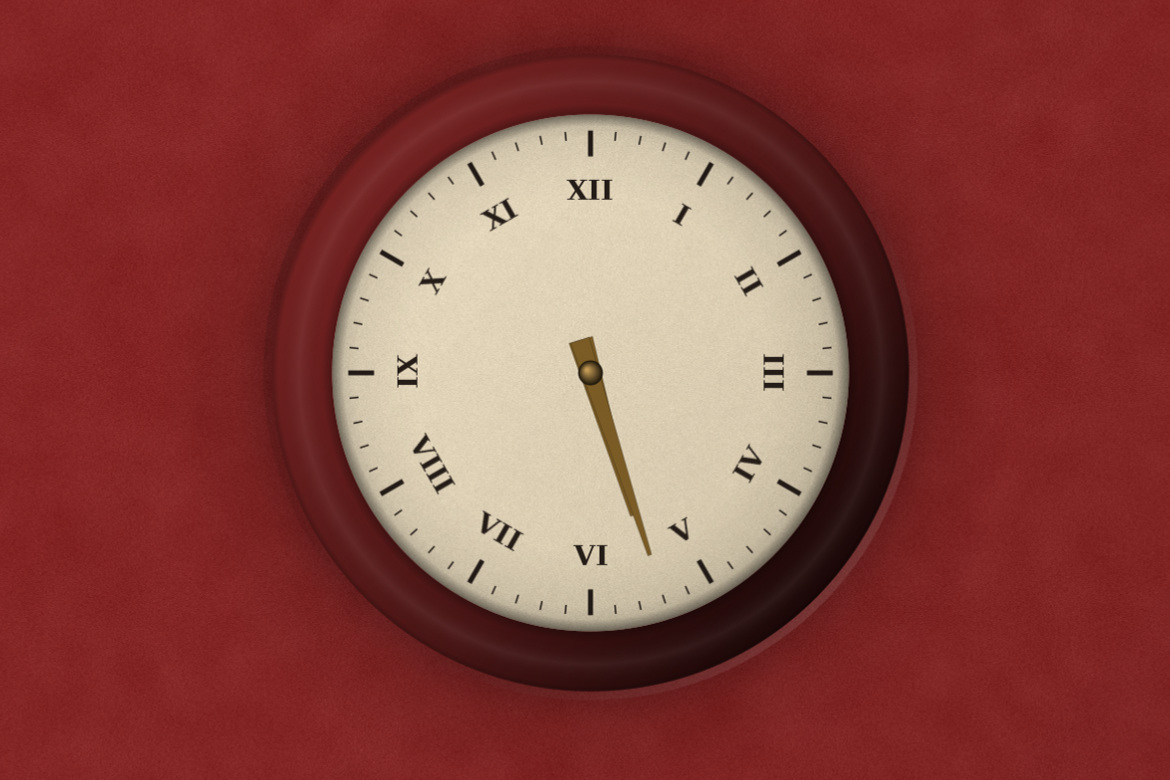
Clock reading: h=5 m=27
